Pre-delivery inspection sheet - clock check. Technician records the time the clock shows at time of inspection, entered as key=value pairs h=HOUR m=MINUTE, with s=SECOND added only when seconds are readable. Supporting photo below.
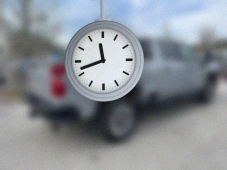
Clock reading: h=11 m=42
